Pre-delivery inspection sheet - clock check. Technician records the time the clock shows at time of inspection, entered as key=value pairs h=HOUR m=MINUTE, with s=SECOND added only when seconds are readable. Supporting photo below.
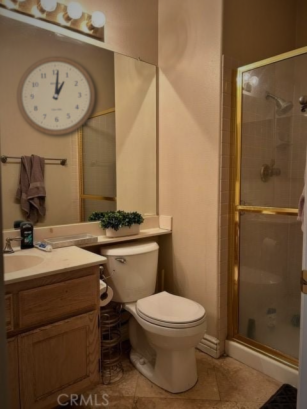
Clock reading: h=1 m=1
